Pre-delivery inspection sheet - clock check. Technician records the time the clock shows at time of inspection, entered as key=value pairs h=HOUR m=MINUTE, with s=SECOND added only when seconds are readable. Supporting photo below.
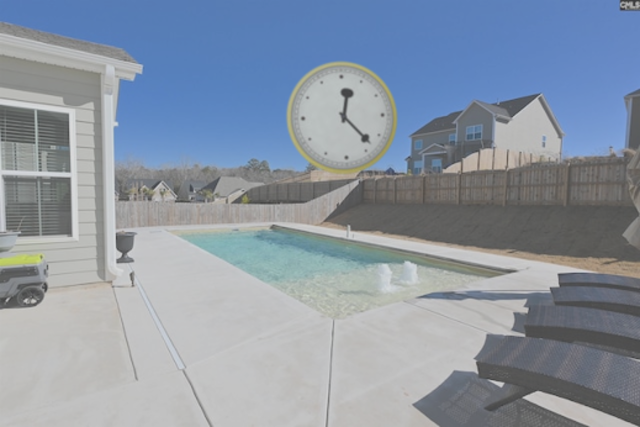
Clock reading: h=12 m=23
